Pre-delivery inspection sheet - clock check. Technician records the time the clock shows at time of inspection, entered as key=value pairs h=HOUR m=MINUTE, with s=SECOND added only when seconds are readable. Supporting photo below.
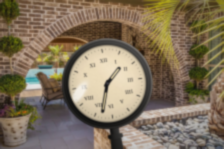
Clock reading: h=1 m=33
